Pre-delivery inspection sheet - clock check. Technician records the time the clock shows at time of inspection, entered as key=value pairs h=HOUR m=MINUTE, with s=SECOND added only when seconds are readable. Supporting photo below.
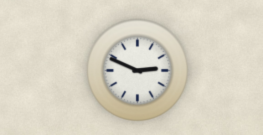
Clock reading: h=2 m=49
